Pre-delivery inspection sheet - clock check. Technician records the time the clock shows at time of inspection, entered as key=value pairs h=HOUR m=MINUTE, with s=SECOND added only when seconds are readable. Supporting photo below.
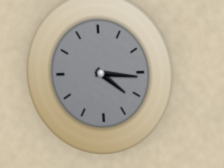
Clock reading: h=4 m=16
